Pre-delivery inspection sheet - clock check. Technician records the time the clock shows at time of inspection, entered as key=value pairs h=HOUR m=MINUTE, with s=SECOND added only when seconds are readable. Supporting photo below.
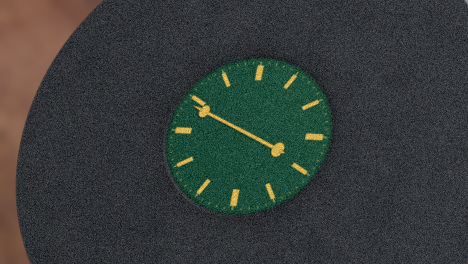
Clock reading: h=3 m=49
